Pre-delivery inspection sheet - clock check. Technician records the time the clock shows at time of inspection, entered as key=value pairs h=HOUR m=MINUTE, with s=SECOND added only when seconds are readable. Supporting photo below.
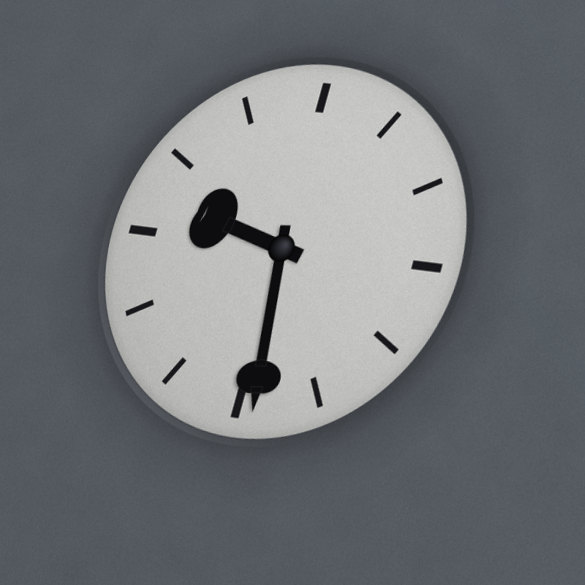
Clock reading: h=9 m=29
